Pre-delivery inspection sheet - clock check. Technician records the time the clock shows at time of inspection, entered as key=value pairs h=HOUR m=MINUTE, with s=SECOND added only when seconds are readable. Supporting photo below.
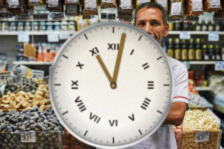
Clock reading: h=11 m=2
